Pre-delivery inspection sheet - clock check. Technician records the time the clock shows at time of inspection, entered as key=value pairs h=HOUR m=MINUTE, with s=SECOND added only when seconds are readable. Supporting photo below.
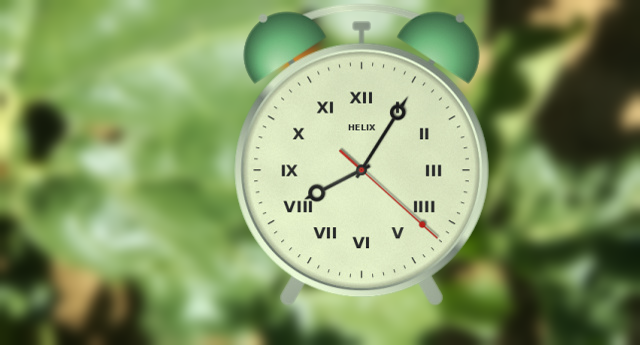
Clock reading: h=8 m=5 s=22
